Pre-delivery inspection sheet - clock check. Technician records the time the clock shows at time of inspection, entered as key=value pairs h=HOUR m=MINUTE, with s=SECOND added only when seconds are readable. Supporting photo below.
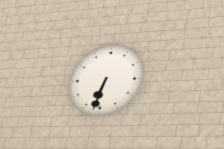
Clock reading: h=6 m=32
